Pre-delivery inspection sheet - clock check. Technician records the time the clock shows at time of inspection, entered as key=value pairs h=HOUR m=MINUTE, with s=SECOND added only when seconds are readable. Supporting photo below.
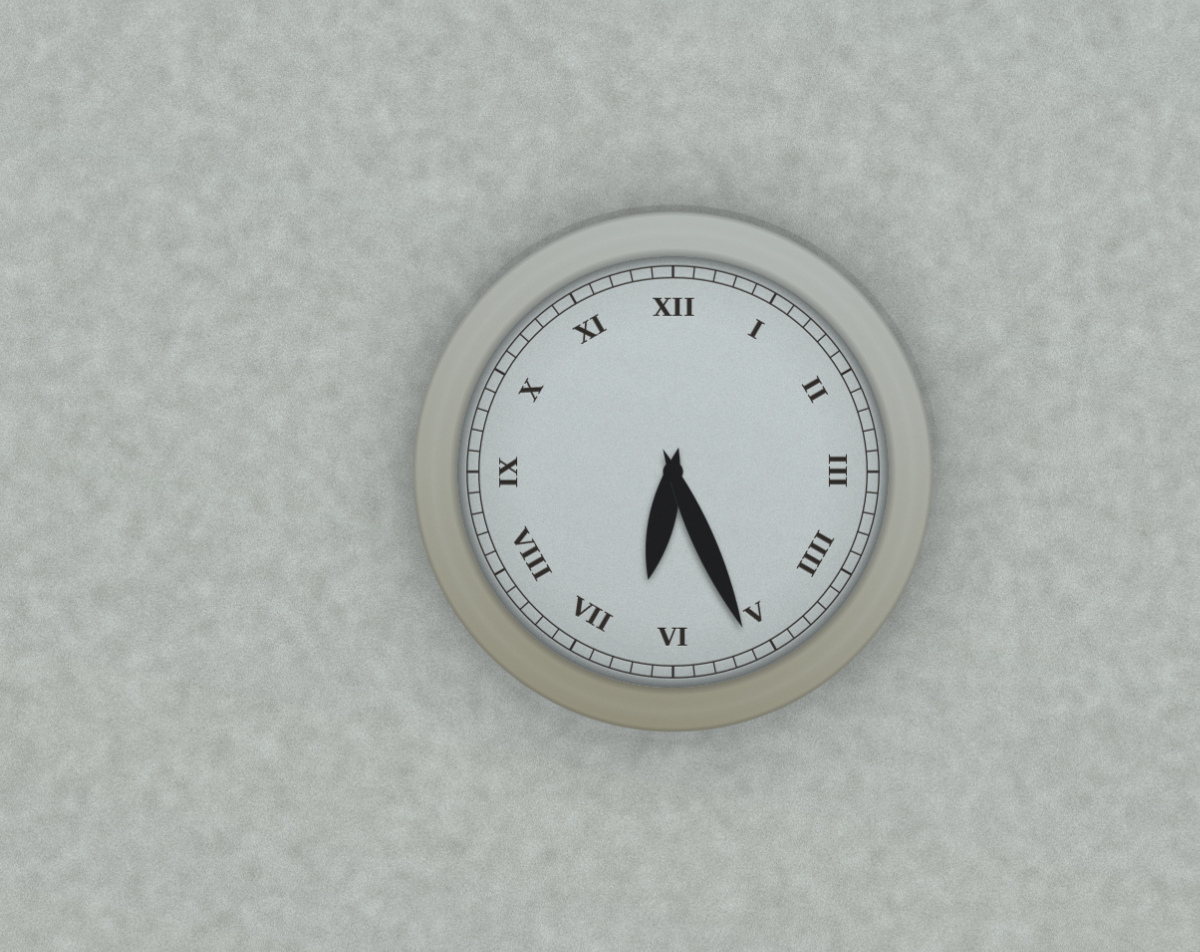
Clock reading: h=6 m=26
